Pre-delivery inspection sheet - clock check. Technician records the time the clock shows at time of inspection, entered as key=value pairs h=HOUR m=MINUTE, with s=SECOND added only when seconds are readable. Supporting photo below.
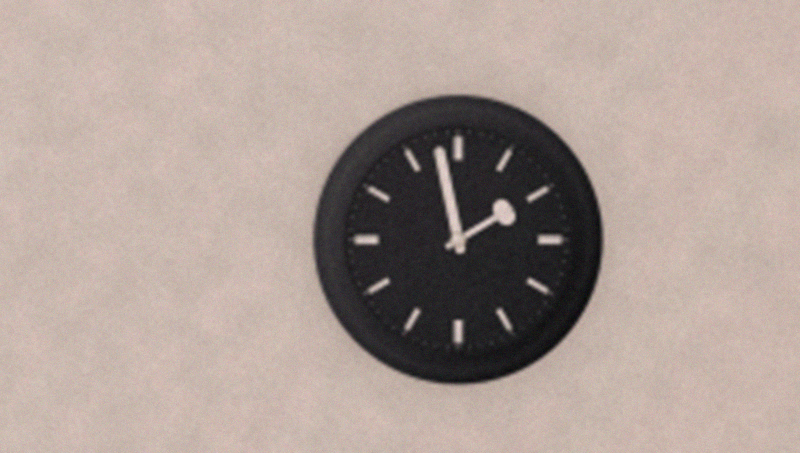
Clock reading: h=1 m=58
